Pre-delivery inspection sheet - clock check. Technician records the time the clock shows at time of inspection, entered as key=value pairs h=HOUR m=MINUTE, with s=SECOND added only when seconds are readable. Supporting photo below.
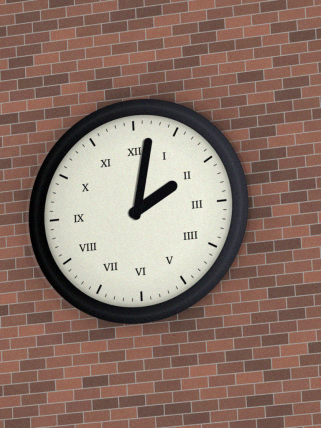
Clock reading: h=2 m=2
